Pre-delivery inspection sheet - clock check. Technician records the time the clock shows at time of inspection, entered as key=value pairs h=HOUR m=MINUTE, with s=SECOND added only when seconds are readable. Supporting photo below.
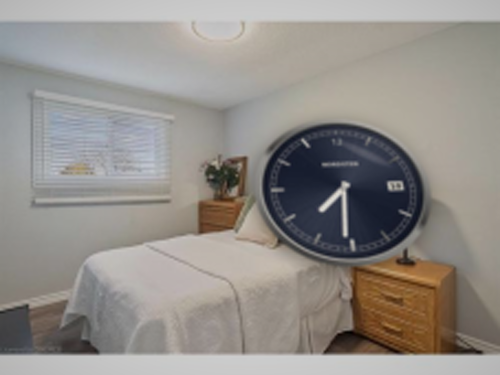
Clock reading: h=7 m=31
